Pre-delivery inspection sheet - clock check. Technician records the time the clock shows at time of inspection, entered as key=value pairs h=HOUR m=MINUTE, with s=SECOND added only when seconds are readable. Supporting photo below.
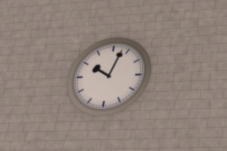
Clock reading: h=10 m=3
